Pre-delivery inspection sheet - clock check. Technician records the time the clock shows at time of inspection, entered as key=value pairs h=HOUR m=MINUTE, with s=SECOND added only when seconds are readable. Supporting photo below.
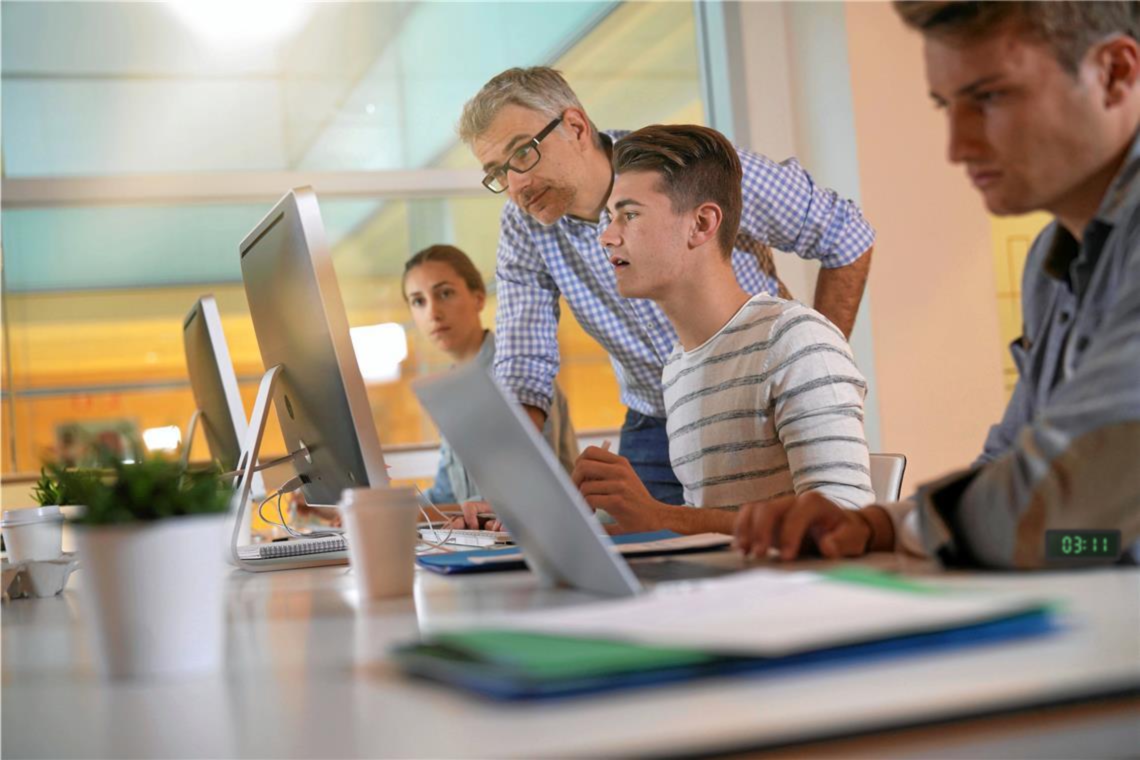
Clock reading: h=3 m=11
